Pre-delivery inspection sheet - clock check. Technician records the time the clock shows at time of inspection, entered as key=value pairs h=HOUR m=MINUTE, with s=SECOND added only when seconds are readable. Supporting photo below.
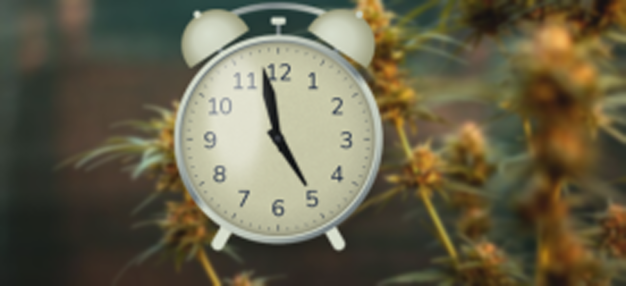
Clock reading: h=4 m=58
